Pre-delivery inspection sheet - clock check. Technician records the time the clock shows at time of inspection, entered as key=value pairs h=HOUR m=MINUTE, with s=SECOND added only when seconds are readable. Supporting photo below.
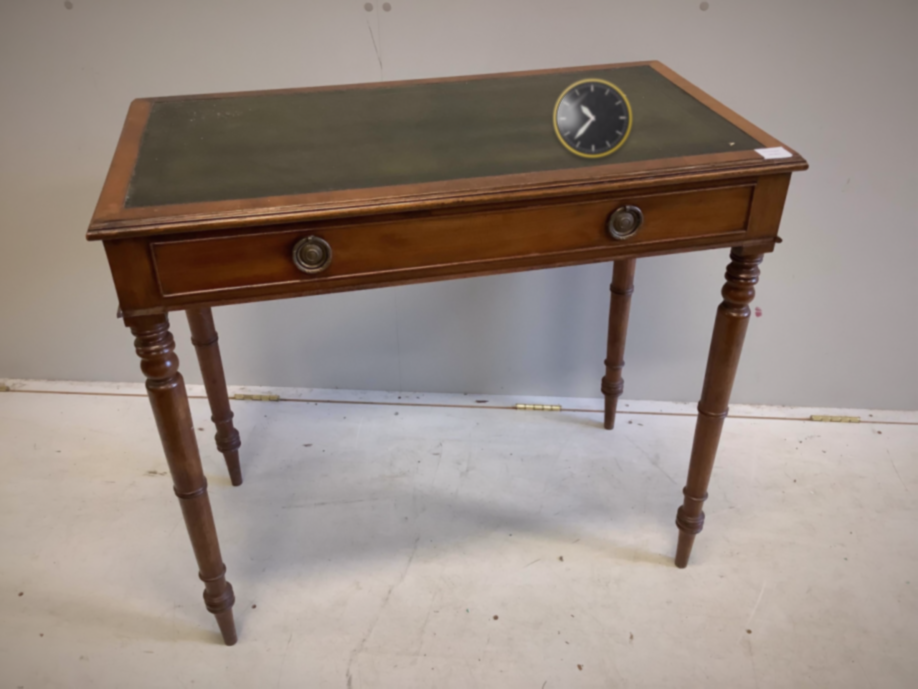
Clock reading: h=10 m=37
